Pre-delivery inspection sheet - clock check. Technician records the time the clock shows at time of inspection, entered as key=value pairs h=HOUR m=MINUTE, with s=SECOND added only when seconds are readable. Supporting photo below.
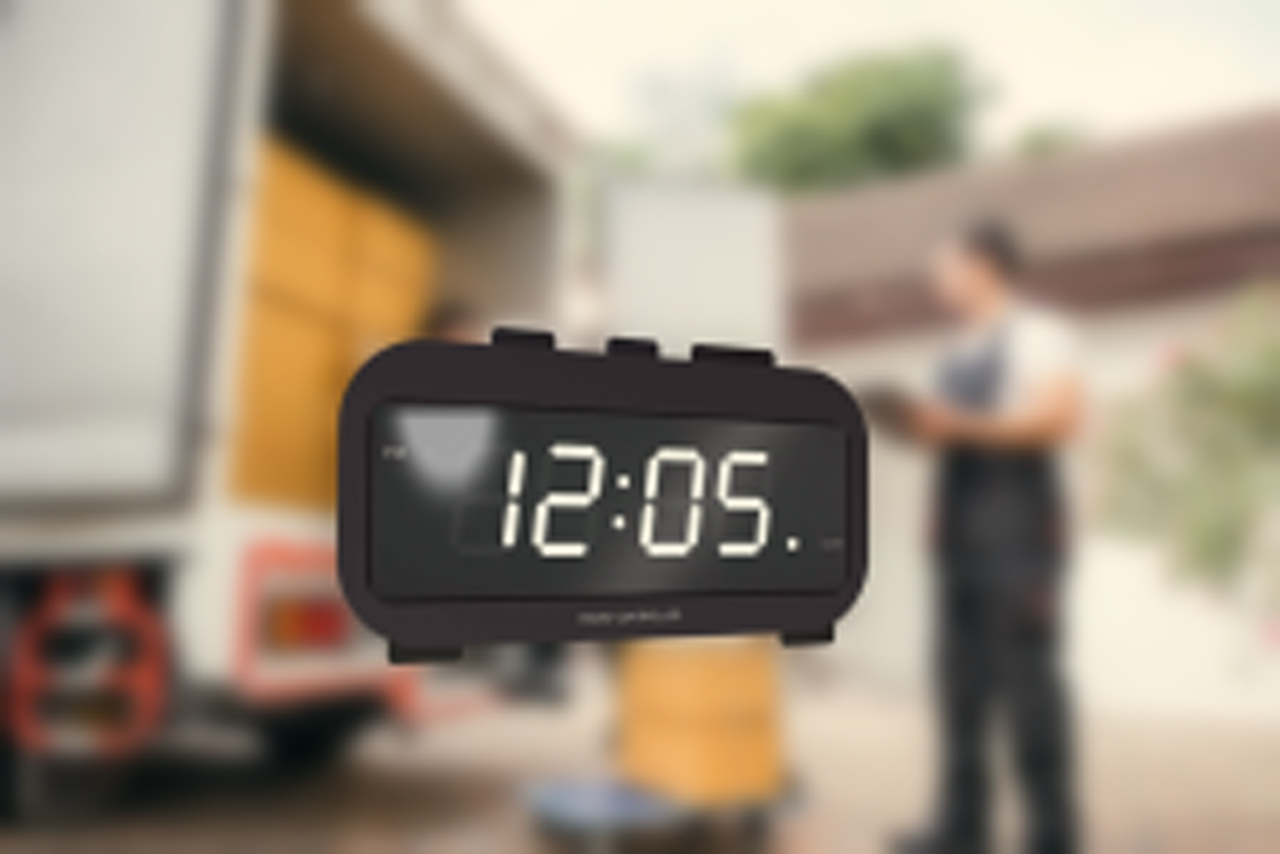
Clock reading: h=12 m=5
